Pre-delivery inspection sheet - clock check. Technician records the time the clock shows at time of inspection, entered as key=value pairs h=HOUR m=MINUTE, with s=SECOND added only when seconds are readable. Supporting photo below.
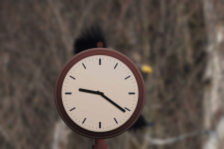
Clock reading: h=9 m=21
